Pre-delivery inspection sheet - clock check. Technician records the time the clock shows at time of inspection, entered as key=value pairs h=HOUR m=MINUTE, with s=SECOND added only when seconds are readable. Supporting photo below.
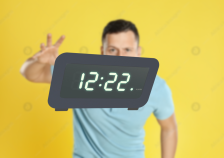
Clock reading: h=12 m=22
